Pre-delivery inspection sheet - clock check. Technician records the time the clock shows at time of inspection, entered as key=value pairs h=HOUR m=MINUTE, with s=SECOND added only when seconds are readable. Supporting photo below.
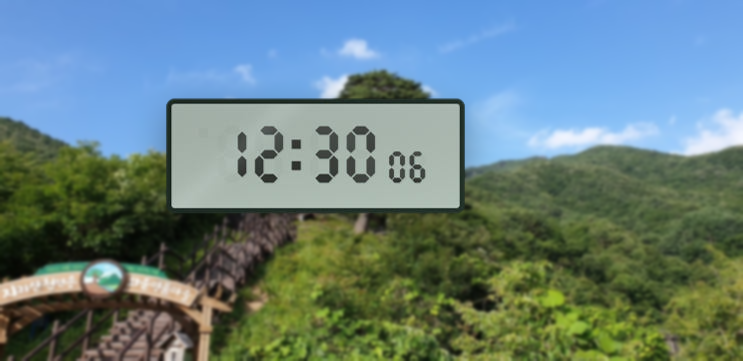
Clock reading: h=12 m=30 s=6
